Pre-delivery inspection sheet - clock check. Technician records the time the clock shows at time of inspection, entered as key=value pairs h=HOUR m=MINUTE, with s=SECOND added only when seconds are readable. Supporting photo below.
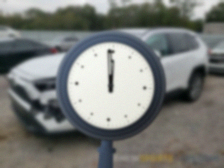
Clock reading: h=11 m=59
